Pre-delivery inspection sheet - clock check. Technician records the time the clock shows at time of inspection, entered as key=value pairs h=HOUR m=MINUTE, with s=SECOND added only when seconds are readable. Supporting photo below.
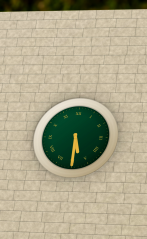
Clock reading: h=5 m=30
